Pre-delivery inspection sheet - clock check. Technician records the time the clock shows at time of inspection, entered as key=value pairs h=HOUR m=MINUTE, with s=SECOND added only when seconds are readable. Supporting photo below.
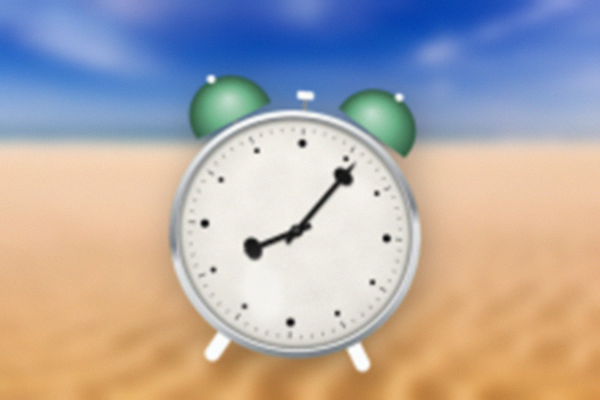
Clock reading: h=8 m=6
